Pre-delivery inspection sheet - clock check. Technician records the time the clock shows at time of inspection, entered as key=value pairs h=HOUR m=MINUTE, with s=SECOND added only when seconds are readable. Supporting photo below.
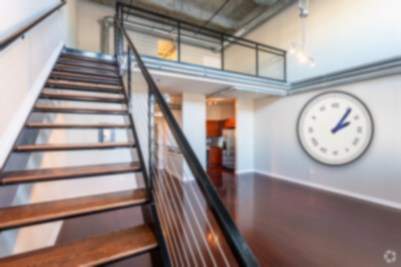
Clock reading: h=2 m=6
